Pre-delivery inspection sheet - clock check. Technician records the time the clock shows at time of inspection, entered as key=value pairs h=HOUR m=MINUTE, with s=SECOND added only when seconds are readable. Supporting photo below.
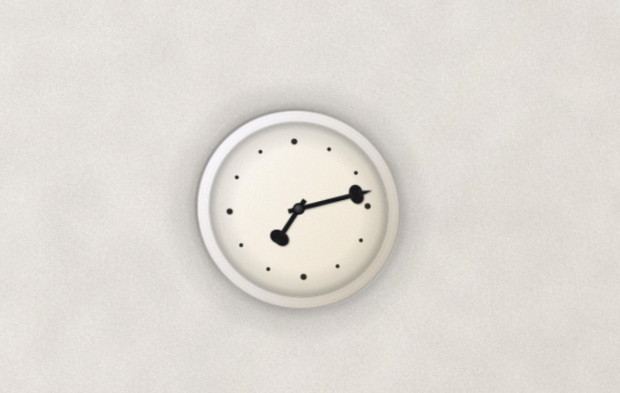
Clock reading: h=7 m=13
